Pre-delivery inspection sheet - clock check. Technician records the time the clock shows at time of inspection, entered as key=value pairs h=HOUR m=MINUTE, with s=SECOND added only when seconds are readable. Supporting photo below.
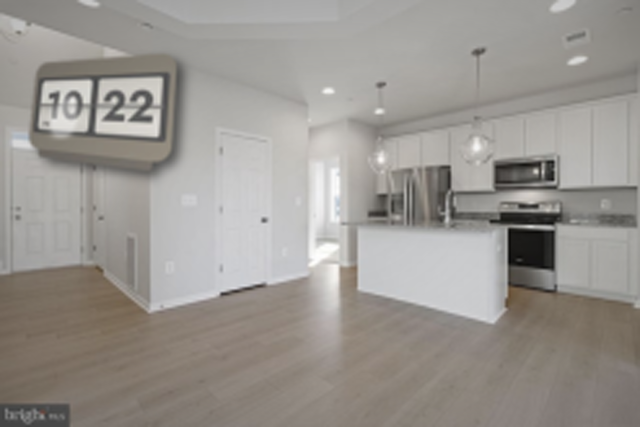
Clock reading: h=10 m=22
